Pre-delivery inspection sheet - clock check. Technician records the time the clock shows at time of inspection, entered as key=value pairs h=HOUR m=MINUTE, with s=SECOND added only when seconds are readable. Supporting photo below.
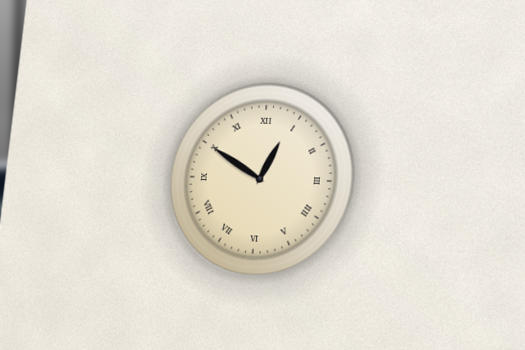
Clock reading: h=12 m=50
